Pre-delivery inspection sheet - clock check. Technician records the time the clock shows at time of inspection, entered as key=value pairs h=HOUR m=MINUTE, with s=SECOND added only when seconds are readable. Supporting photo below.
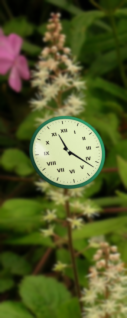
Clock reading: h=11 m=22
